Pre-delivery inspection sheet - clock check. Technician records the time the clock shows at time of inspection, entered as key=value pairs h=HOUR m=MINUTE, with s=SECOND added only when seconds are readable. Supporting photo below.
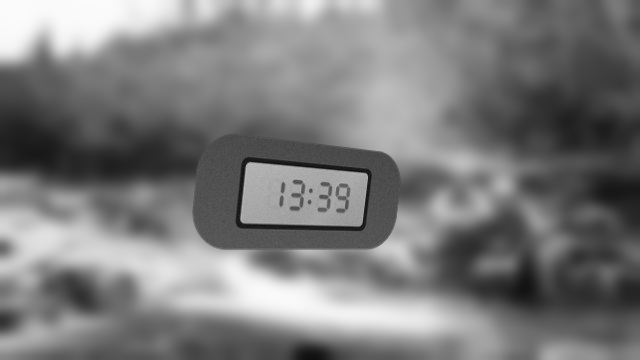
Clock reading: h=13 m=39
